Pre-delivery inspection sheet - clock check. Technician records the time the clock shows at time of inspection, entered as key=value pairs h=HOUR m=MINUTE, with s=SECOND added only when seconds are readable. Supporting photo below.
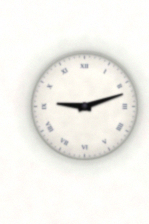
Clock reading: h=9 m=12
